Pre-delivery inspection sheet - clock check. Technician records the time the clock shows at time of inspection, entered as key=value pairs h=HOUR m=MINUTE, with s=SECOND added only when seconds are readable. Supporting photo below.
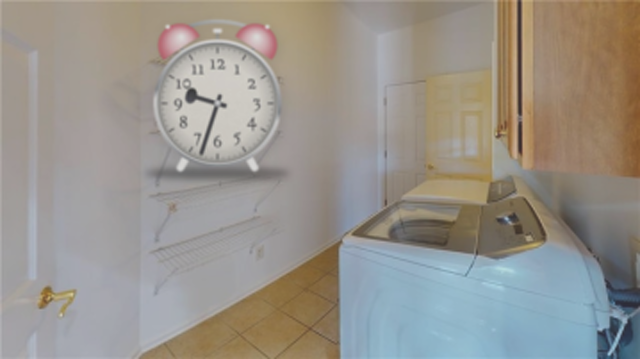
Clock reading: h=9 m=33
